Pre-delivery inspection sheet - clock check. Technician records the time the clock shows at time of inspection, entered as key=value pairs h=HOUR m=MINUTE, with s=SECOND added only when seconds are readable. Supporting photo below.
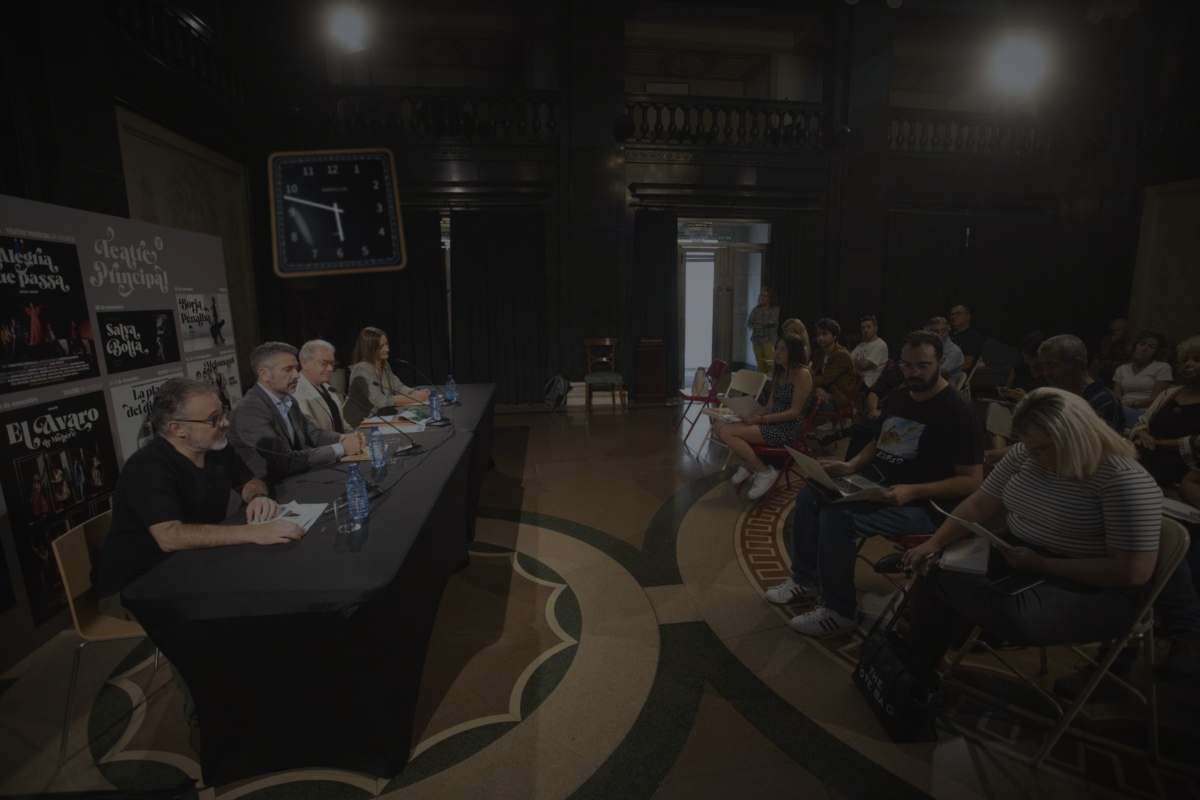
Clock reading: h=5 m=48
